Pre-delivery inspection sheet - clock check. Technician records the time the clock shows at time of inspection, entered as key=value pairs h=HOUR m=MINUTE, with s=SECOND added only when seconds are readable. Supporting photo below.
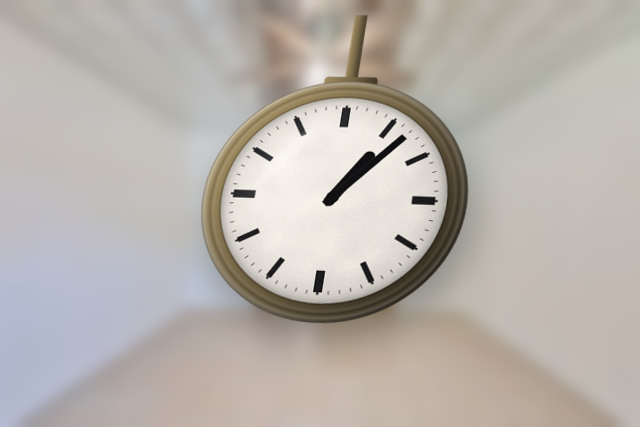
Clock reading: h=1 m=7
